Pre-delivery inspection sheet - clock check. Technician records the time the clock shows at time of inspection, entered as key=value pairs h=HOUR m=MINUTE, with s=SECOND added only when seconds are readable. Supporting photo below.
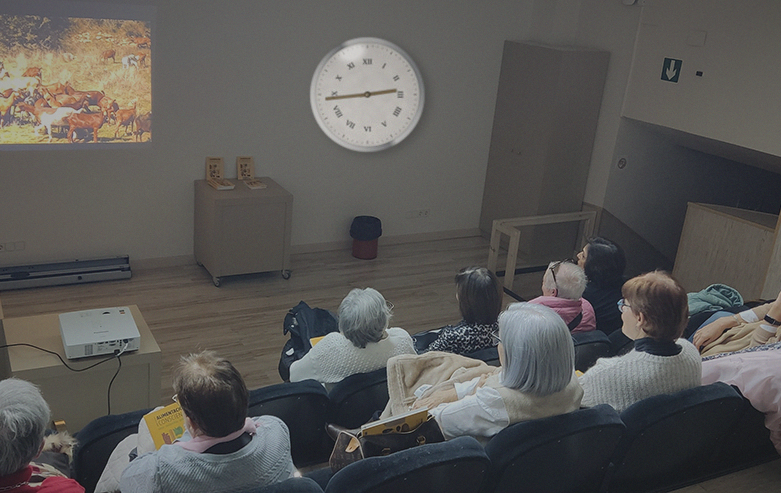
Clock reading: h=2 m=44
